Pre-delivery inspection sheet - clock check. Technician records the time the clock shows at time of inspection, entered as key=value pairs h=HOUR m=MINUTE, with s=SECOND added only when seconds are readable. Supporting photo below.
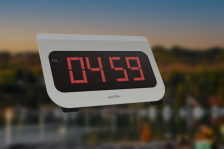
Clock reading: h=4 m=59
